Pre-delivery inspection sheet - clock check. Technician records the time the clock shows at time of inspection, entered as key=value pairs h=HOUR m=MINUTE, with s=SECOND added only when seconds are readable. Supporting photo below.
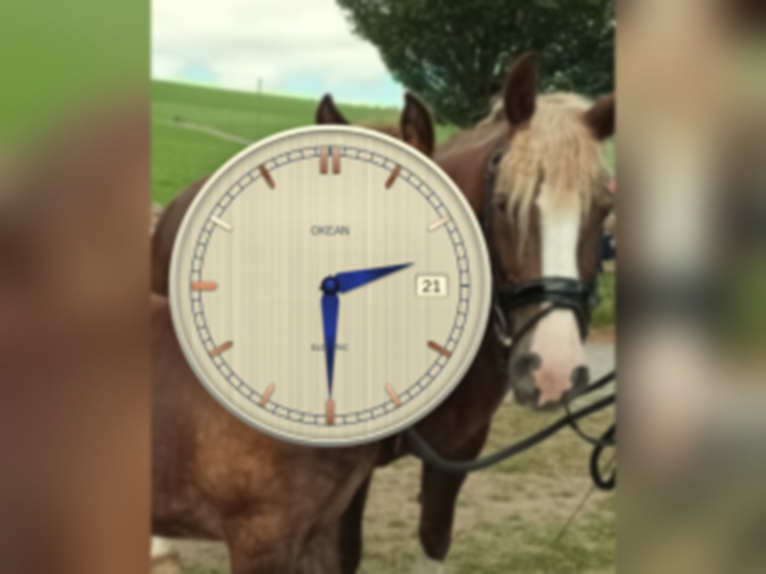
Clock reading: h=2 m=30
